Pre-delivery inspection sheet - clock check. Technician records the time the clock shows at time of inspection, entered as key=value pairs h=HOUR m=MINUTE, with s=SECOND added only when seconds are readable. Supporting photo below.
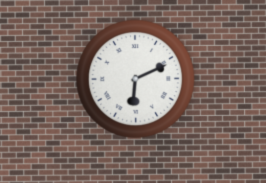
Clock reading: h=6 m=11
